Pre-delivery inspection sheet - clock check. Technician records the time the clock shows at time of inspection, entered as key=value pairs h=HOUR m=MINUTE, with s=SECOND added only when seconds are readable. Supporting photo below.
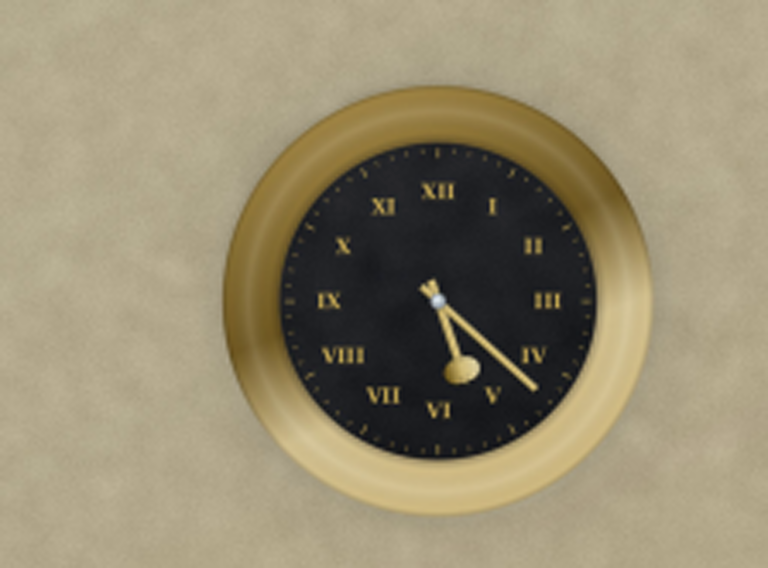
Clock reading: h=5 m=22
